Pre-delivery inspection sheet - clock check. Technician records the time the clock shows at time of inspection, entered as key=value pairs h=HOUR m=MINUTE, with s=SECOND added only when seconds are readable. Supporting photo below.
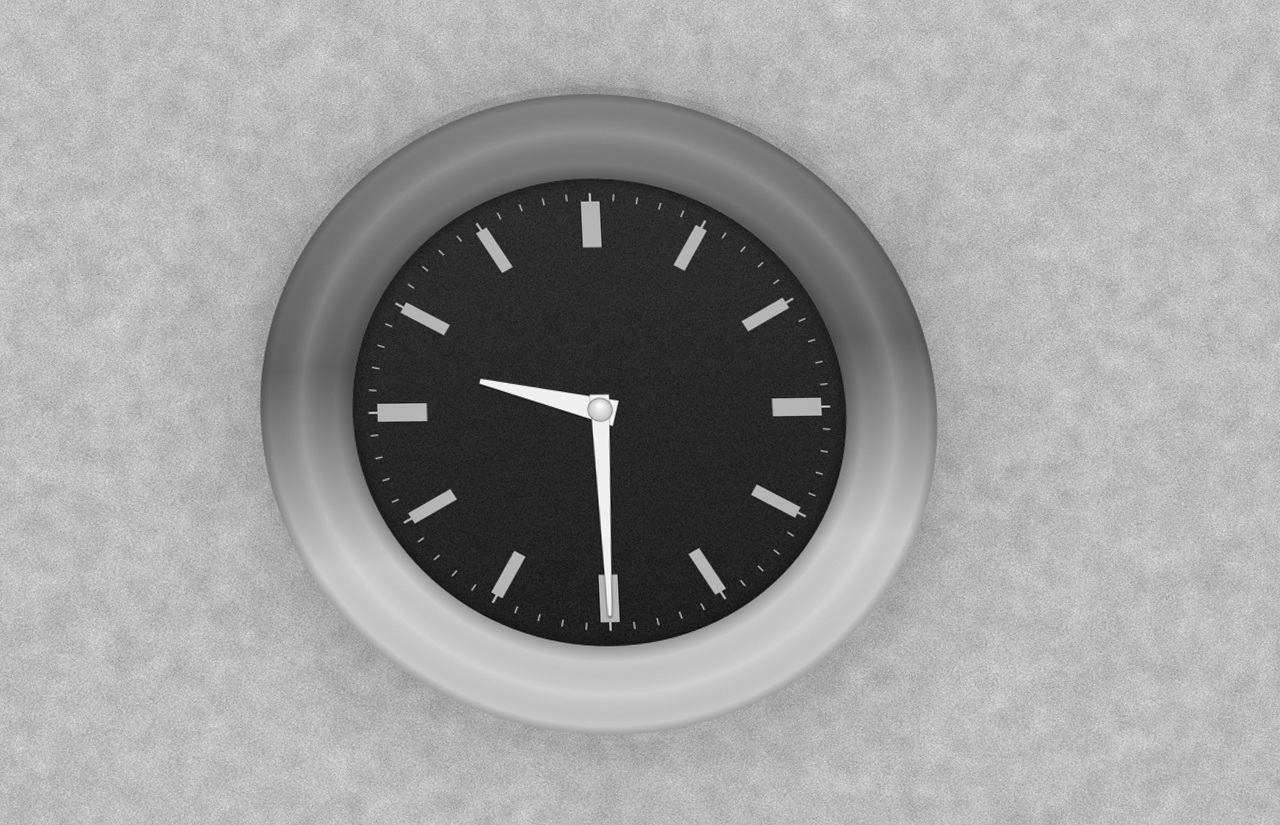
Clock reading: h=9 m=30
